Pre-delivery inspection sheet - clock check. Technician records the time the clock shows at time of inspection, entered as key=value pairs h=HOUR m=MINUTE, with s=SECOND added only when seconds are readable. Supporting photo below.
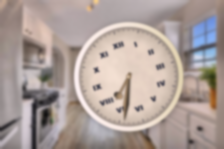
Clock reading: h=7 m=34
